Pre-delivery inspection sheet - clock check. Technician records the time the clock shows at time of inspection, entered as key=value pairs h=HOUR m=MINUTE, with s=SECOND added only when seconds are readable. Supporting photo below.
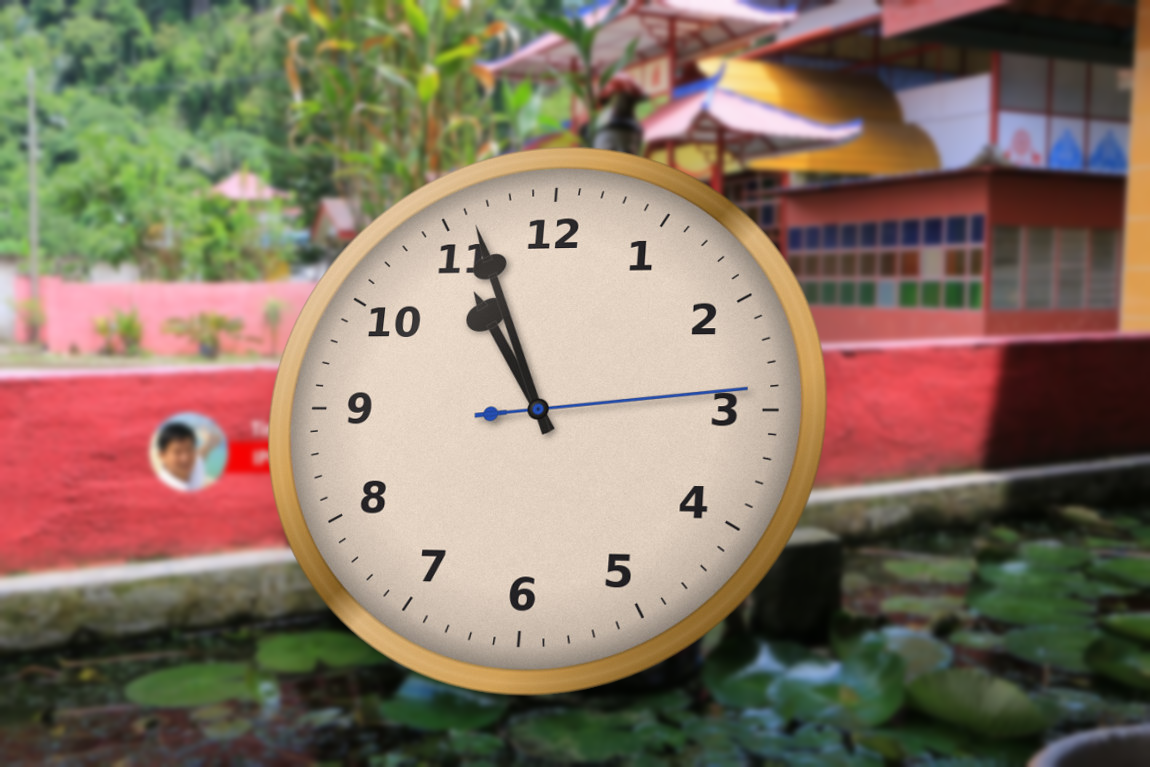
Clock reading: h=10 m=56 s=14
